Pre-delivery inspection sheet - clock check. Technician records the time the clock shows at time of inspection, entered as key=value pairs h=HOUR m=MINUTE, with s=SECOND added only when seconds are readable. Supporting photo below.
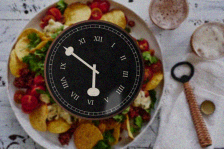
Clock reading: h=5 m=50
